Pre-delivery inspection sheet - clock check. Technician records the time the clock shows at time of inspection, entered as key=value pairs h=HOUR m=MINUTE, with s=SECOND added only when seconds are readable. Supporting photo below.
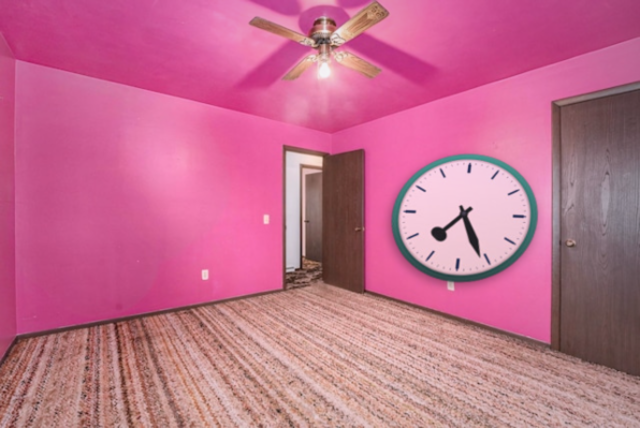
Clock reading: h=7 m=26
